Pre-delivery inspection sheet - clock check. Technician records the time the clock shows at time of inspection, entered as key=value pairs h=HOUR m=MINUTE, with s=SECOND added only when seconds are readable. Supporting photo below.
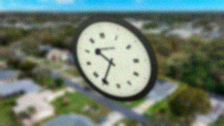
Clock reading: h=10 m=36
